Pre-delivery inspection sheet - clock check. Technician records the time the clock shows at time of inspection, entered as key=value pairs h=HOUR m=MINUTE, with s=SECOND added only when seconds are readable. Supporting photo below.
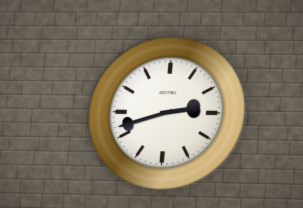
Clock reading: h=2 m=42
